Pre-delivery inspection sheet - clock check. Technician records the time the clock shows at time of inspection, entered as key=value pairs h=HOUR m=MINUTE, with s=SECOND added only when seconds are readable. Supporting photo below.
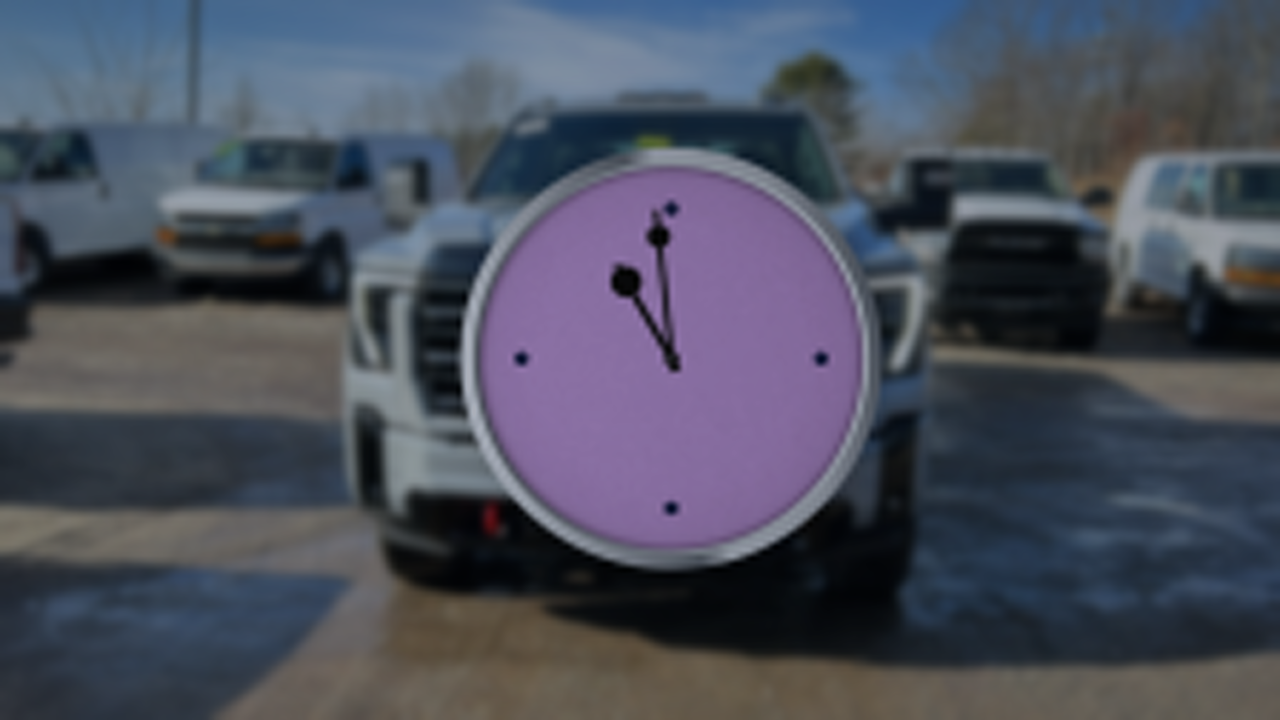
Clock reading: h=10 m=59
